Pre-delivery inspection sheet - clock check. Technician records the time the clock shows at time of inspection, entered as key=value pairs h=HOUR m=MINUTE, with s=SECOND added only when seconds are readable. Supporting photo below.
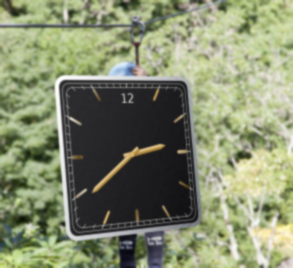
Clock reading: h=2 m=39
